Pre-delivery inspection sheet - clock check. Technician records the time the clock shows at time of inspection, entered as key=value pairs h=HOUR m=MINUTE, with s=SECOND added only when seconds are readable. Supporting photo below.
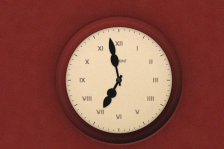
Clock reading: h=6 m=58
